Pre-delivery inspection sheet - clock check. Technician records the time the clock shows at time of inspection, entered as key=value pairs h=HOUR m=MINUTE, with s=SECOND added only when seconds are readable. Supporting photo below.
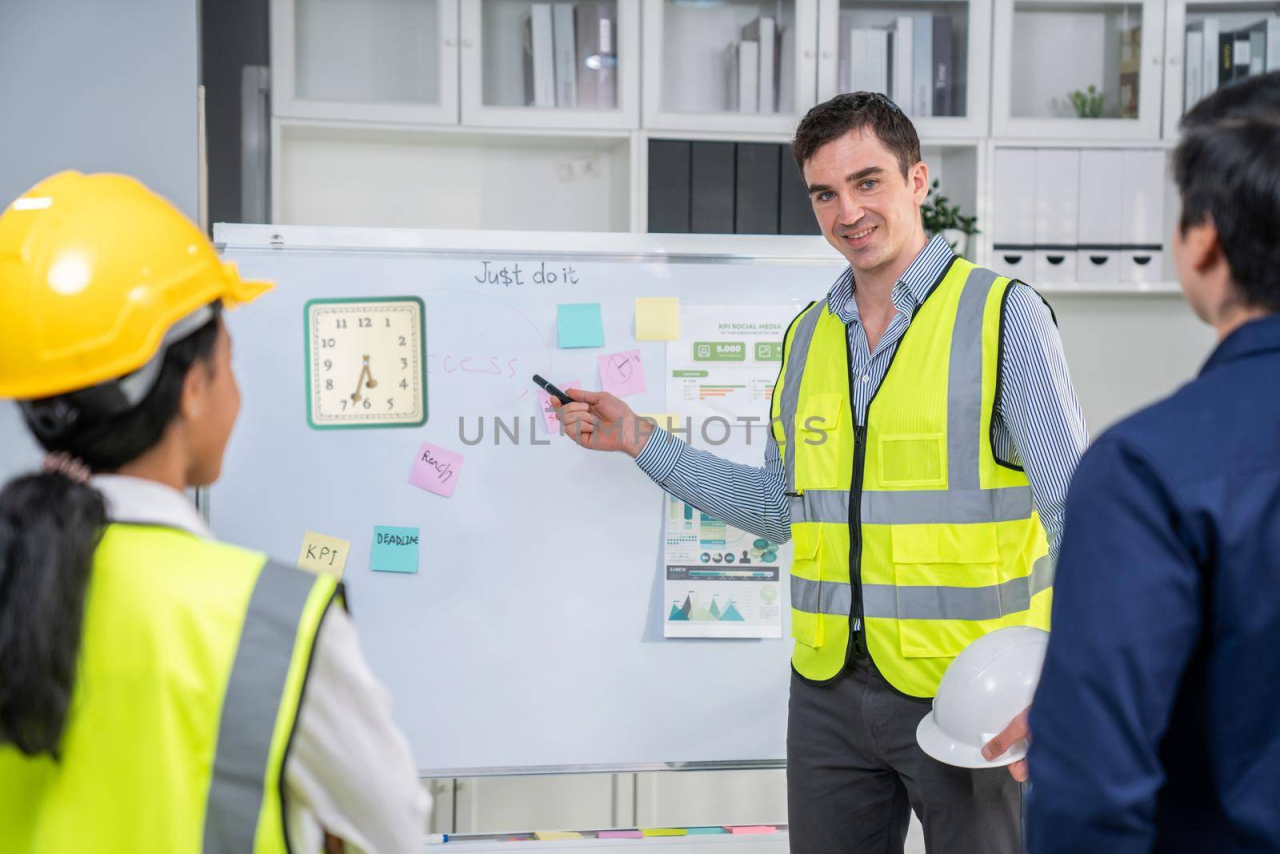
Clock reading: h=5 m=33
